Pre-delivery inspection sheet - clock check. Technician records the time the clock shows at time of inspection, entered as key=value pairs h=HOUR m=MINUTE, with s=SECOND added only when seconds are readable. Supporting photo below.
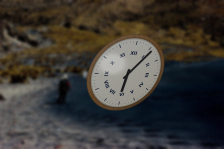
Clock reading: h=6 m=6
